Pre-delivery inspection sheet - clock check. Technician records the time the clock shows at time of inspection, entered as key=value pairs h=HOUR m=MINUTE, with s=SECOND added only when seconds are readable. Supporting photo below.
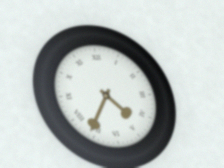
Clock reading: h=4 m=36
